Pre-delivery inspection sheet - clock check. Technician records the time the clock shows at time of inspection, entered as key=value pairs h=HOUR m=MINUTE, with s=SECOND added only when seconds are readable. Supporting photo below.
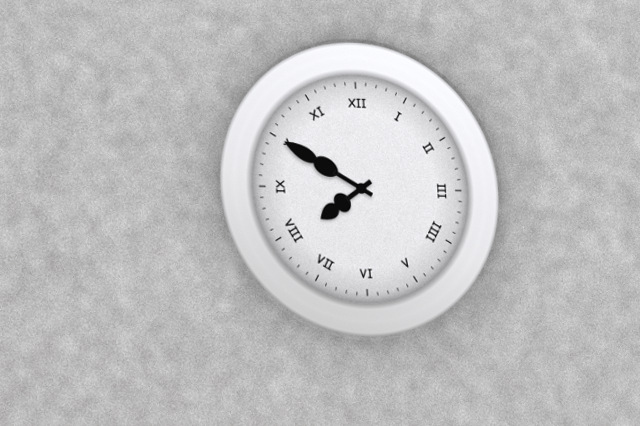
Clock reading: h=7 m=50
